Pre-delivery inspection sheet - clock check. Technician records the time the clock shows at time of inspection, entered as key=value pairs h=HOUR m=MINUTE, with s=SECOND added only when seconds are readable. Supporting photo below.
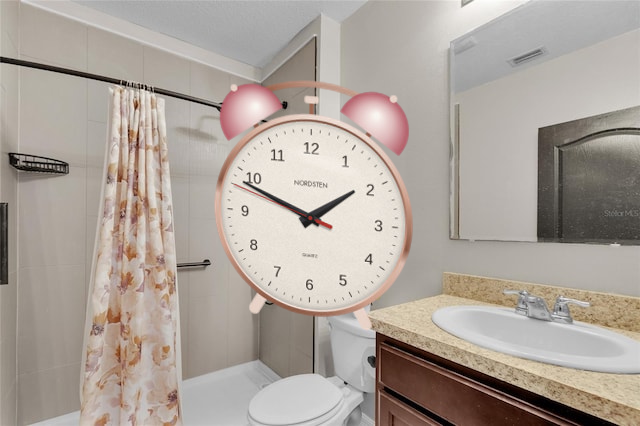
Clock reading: h=1 m=48 s=48
